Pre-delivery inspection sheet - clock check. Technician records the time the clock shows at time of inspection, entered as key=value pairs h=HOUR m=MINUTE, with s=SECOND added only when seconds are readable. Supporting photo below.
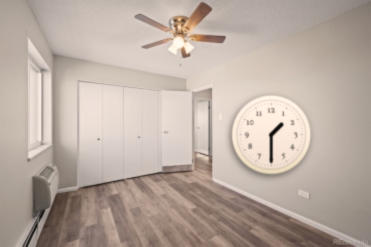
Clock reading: h=1 m=30
